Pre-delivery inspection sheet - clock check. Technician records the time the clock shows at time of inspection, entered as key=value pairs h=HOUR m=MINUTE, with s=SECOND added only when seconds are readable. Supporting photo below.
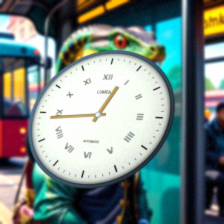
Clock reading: h=12 m=44
